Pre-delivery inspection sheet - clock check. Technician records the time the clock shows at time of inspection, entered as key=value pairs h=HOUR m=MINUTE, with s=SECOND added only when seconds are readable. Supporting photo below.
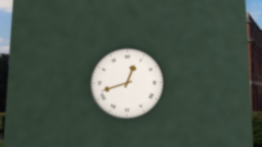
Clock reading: h=12 m=42
